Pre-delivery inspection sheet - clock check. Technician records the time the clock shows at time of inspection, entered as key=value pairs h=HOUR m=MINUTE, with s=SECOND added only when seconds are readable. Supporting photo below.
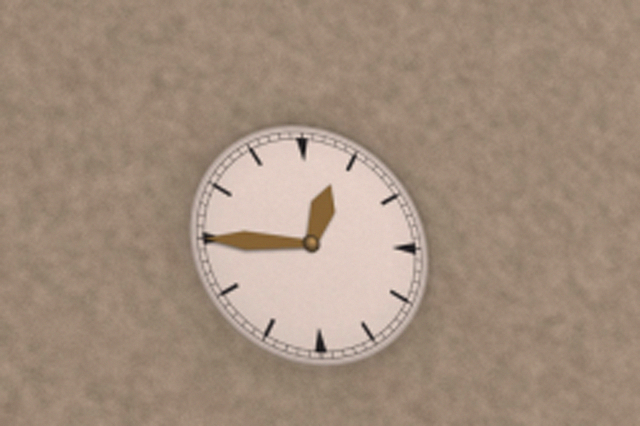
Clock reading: h=12 m=45
